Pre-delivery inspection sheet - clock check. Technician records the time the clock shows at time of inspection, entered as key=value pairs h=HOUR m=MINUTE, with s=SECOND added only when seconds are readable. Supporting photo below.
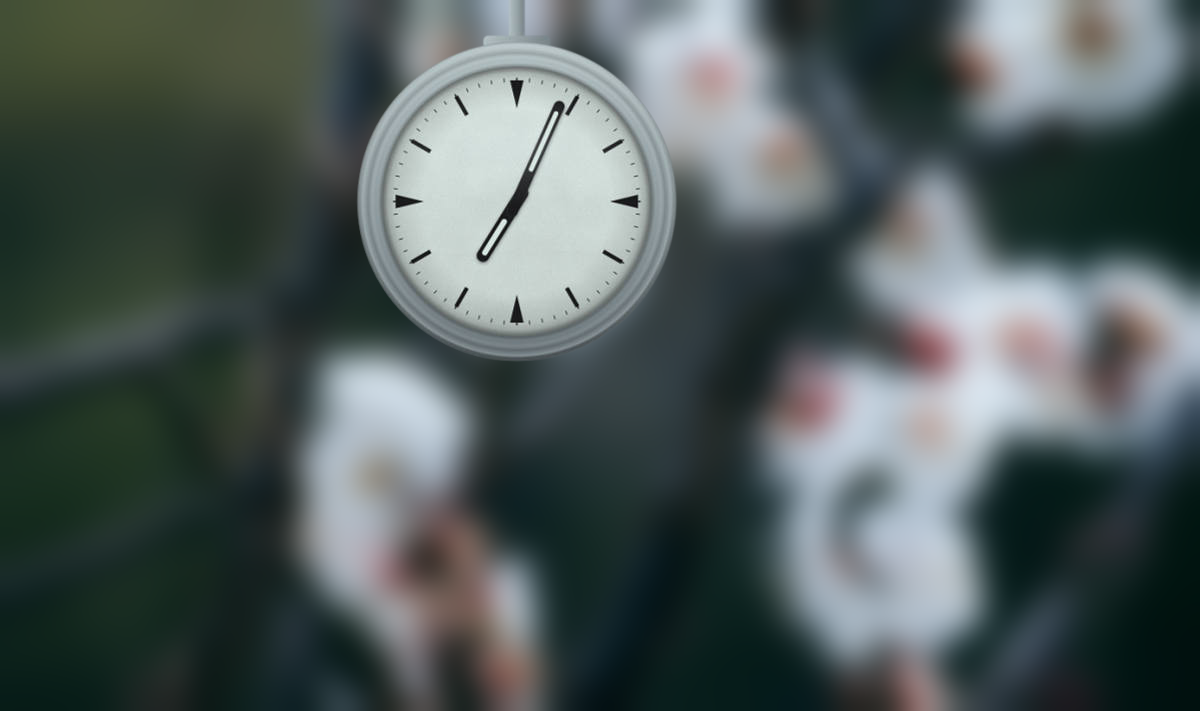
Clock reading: h=7 m=4
